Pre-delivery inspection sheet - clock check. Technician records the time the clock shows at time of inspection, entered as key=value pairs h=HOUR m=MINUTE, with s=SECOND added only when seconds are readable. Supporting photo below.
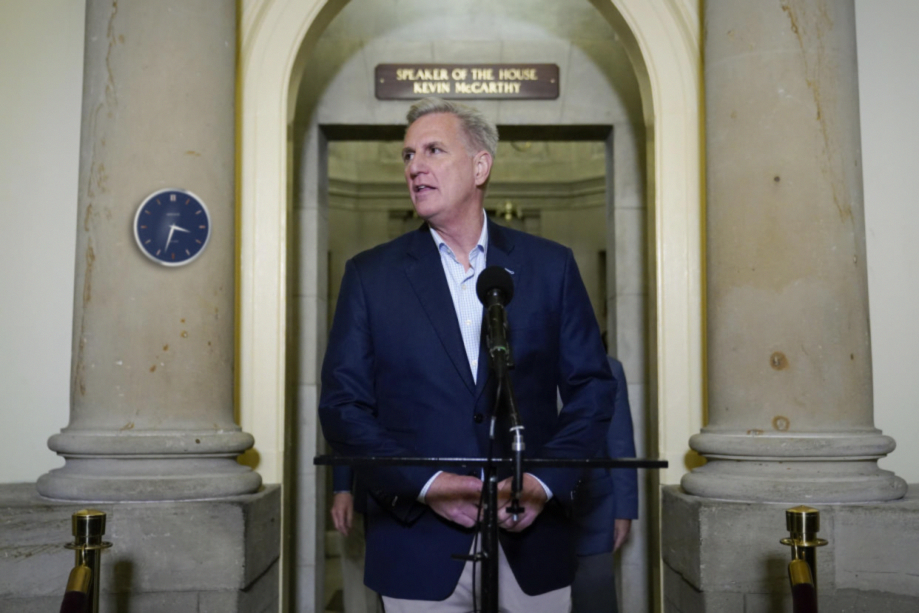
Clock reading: h=3 m=33
